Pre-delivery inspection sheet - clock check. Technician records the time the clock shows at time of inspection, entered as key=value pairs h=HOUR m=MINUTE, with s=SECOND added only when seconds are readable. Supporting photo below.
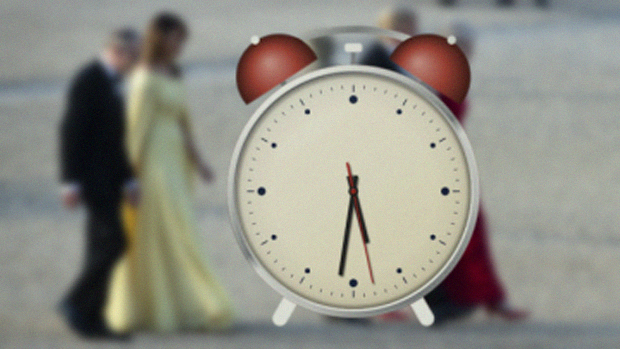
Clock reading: h=5 m=31 s=28
